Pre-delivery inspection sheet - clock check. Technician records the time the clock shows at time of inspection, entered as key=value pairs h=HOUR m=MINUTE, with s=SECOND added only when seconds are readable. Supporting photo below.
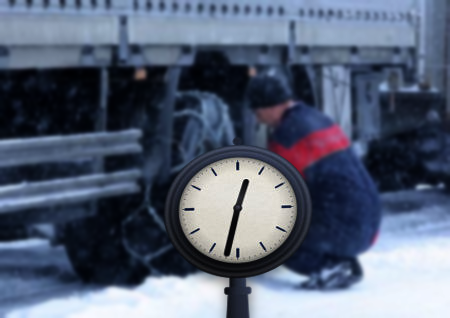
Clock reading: h=12 m=32
